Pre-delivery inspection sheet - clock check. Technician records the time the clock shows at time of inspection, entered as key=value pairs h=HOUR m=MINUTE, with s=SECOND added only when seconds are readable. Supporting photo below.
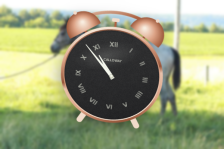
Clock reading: h=10 m=53
